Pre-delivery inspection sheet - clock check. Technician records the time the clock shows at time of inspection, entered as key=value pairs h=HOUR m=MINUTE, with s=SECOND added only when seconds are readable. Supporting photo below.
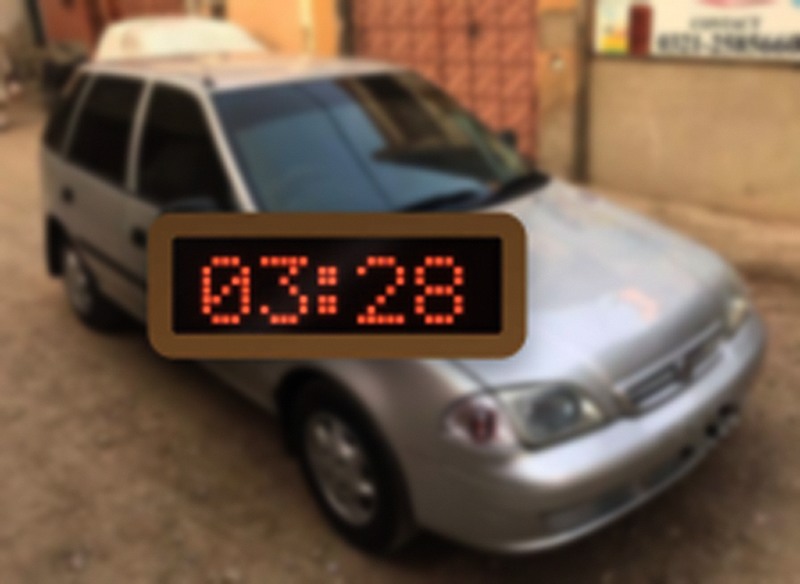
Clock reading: h=3 m=28
